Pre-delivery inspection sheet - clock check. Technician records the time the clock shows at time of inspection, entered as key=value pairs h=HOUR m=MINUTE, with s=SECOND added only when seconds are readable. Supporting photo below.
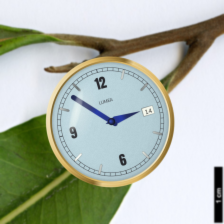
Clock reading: h=2 m=53
